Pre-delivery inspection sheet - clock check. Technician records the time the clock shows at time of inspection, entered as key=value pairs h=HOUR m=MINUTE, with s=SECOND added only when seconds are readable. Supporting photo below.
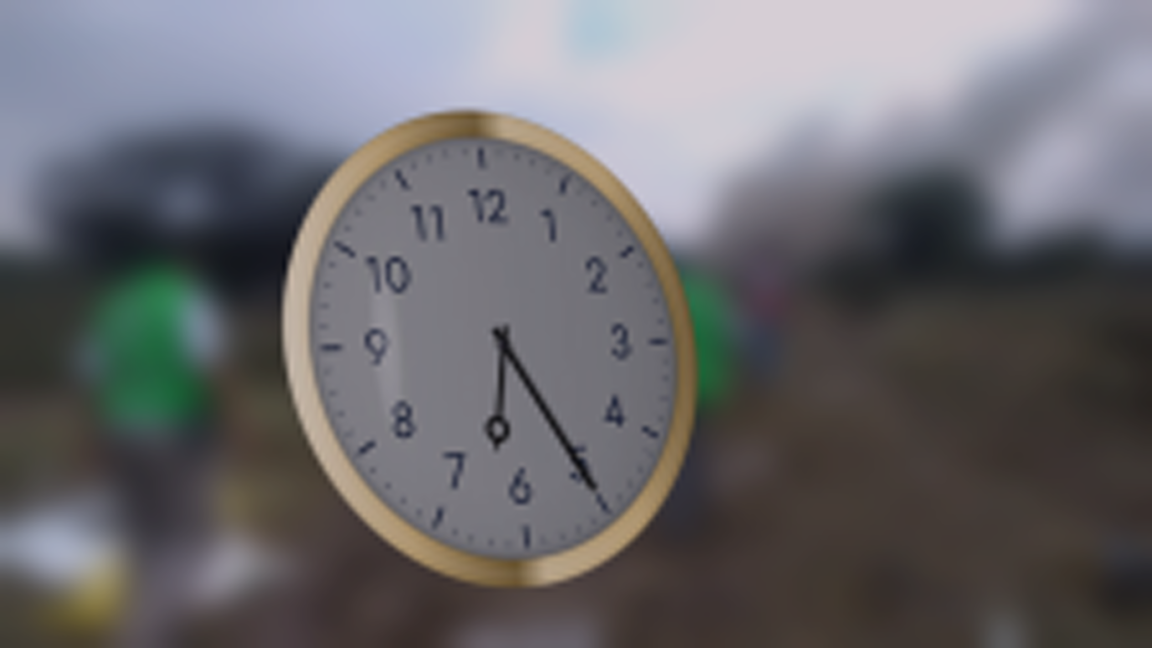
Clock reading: h=6 m=25
